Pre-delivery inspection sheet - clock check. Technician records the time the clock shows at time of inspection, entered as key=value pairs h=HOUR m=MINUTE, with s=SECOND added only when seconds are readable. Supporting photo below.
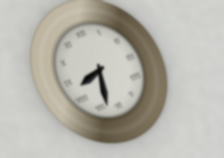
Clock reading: h=8 m=33
